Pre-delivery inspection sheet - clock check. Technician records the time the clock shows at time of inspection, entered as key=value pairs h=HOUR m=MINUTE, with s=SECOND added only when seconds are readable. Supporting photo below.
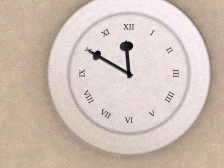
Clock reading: h=11 m=50
